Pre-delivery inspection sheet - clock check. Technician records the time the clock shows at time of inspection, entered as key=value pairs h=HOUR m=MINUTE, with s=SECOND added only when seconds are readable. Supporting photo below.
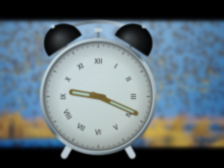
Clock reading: h=9 m=19
